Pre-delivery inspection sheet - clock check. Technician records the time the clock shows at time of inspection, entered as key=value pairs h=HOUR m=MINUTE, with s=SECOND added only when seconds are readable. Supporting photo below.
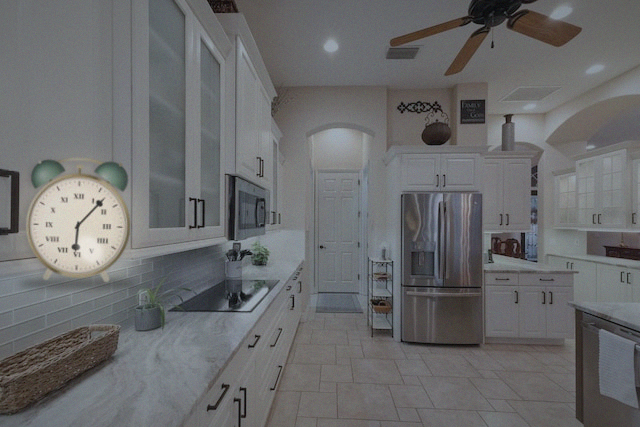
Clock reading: h=6 m=7
